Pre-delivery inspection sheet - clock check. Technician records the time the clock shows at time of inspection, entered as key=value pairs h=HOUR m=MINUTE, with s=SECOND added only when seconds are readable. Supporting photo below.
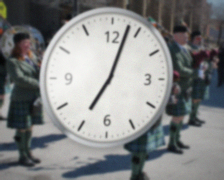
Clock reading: h=7 m=3
